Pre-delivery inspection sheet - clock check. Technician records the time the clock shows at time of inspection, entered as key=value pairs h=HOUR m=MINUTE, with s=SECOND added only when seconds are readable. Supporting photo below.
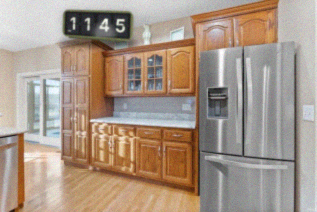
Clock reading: h=11 m=45
